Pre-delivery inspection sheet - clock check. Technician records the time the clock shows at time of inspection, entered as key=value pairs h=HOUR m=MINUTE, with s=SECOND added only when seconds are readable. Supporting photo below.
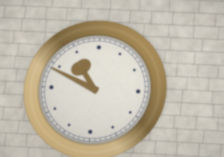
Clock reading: h=10 m=49
